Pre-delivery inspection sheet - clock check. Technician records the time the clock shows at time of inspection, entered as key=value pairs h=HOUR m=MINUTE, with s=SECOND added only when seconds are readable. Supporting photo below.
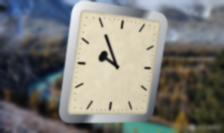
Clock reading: h=9 m=55
